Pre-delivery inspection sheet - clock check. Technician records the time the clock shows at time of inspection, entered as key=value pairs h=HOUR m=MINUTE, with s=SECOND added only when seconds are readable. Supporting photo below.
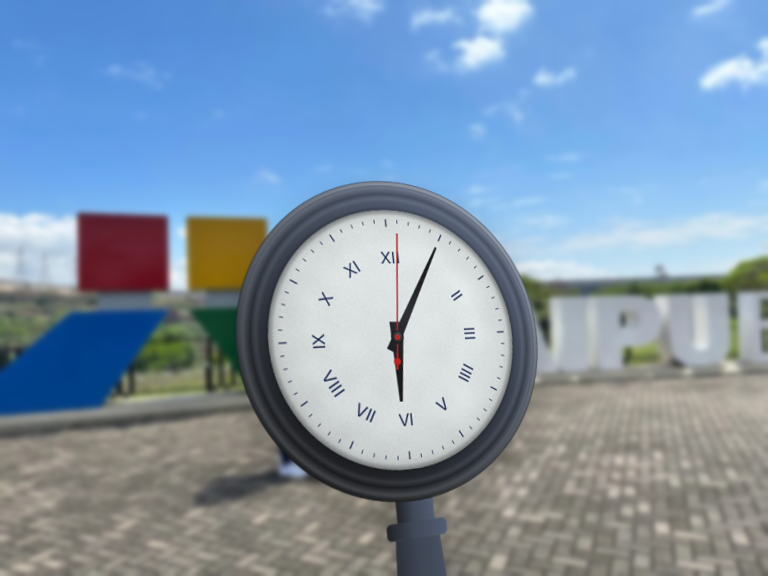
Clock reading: h=6 m=5 s=1
